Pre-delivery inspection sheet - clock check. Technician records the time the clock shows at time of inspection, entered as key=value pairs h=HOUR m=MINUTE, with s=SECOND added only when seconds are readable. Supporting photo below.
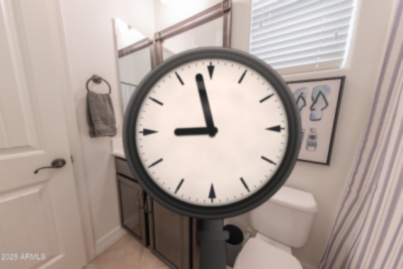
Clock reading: h=8 m=58
